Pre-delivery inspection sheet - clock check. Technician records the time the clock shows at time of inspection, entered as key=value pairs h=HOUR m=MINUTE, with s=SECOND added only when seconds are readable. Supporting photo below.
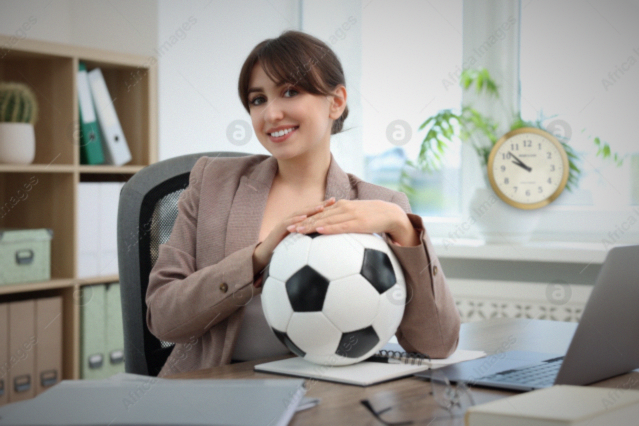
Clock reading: h=9 m=52
